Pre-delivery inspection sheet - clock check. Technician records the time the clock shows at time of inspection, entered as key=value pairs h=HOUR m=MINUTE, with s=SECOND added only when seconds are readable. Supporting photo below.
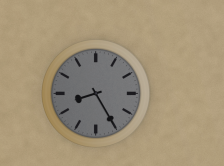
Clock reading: h=8 m=25
